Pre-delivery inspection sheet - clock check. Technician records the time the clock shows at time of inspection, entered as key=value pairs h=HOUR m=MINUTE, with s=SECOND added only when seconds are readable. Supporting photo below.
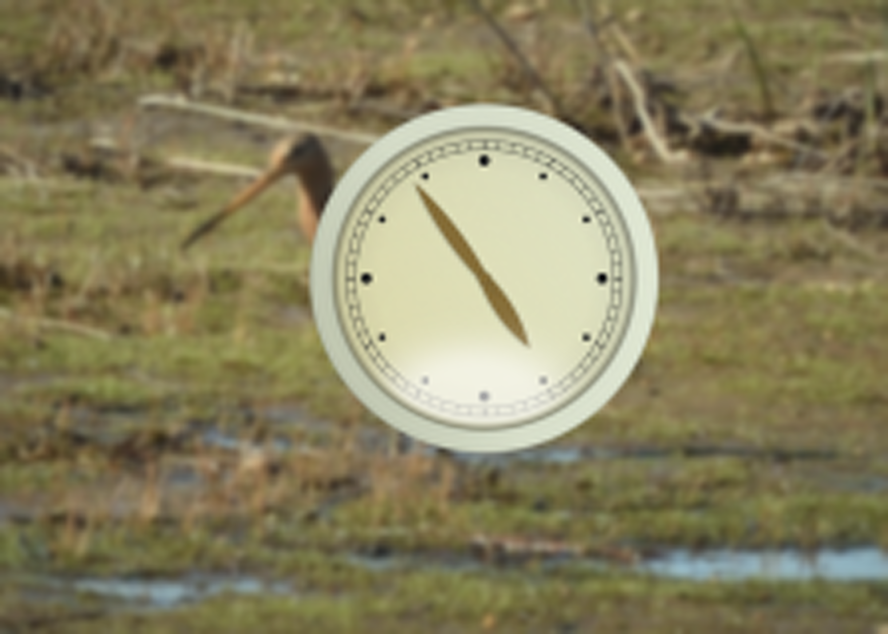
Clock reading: h=4 m=54
